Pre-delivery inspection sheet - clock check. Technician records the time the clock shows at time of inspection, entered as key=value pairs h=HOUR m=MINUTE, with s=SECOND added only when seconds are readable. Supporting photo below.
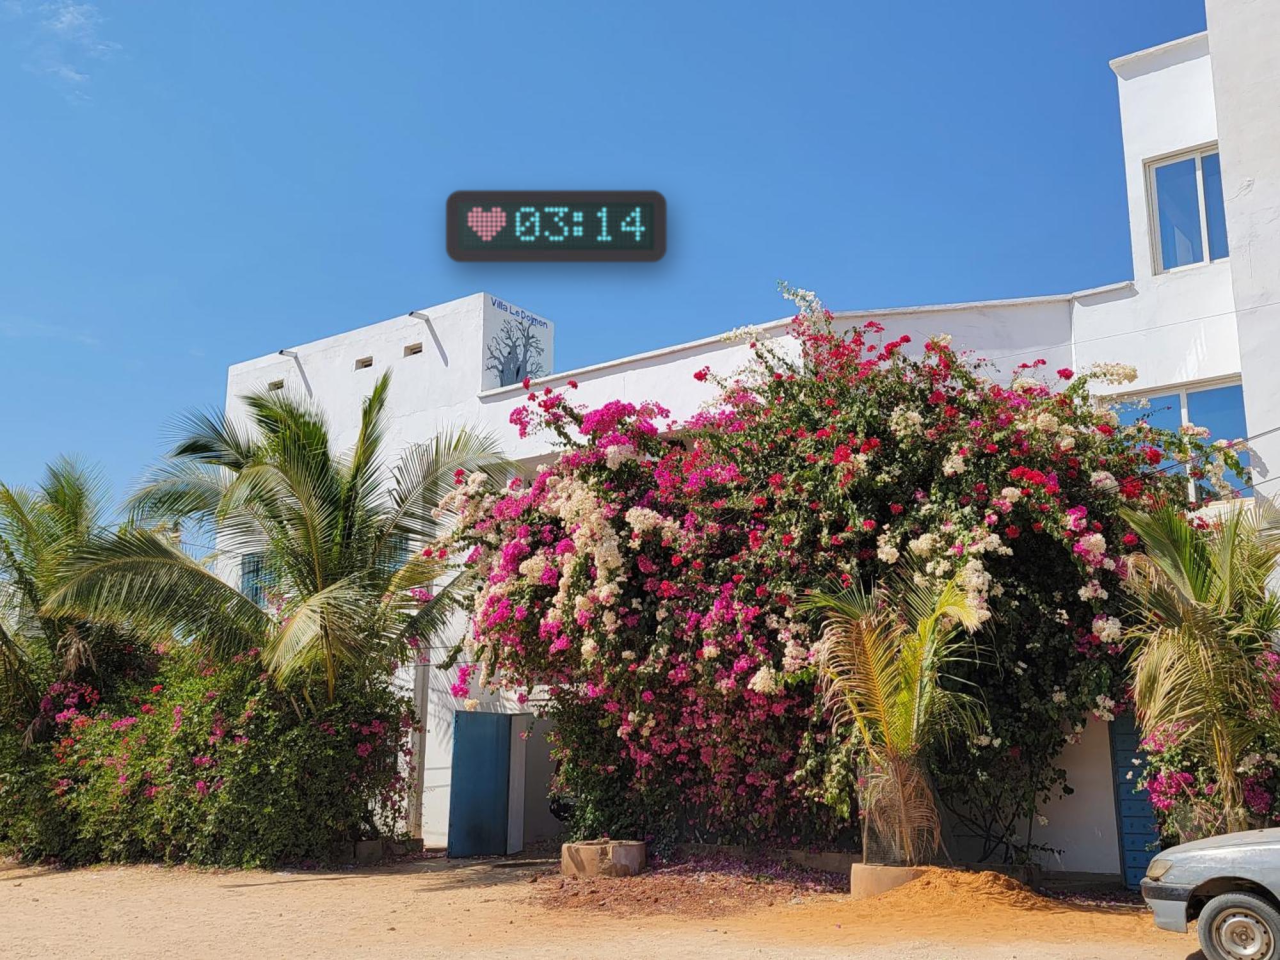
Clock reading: h=3 m=14
